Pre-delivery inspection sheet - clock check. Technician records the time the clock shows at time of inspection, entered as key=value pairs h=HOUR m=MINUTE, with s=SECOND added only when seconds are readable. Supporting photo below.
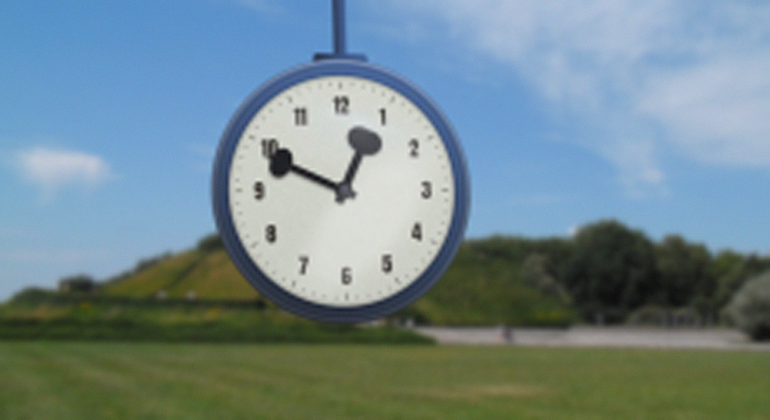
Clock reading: h=12 m=49
